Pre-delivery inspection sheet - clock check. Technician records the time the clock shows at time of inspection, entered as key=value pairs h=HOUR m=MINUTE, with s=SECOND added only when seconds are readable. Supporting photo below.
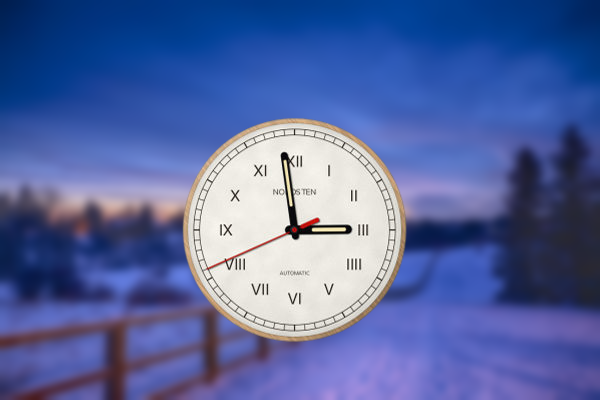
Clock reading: h=2 m=58 s=41
